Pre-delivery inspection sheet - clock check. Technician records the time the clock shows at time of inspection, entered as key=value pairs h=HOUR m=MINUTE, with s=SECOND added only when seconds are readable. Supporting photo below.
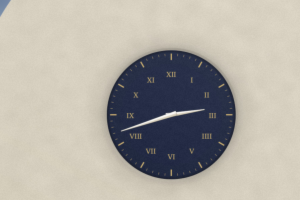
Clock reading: h=2 m=42
